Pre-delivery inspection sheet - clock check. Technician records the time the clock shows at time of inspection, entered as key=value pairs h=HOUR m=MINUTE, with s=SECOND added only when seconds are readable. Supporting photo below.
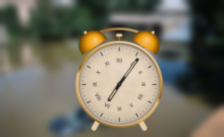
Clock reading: h=7 m=6
